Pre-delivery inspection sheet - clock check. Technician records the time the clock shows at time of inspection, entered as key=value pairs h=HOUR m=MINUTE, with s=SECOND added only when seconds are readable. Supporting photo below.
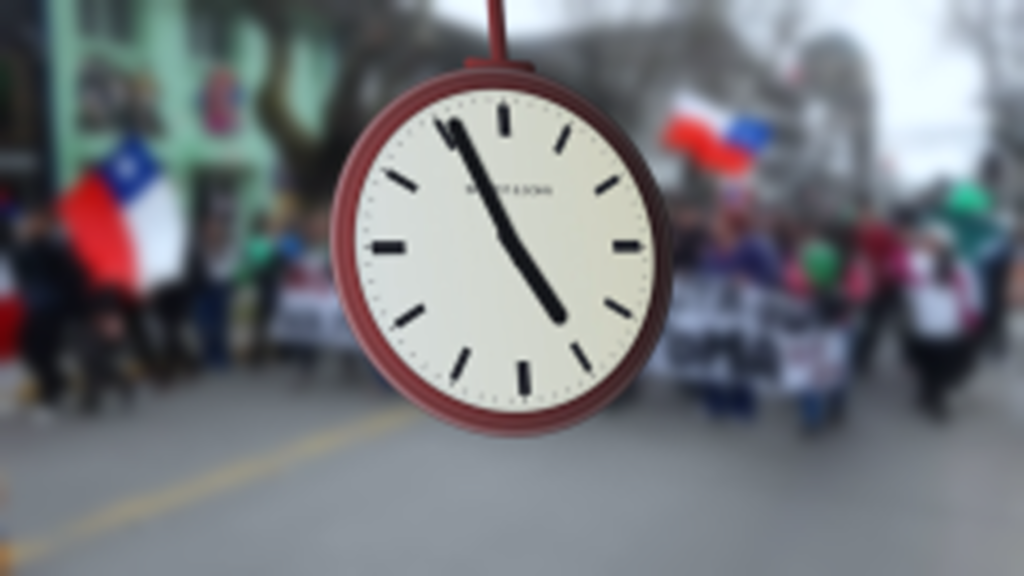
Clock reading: h=4 m=56
